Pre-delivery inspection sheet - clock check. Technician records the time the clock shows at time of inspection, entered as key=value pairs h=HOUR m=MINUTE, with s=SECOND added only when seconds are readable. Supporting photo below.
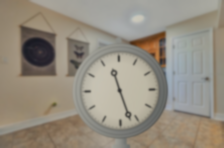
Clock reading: h=11 m=27
